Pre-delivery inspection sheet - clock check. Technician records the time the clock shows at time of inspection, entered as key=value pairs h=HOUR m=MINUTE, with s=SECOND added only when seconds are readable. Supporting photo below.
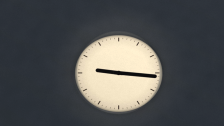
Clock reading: h=9 m=16
